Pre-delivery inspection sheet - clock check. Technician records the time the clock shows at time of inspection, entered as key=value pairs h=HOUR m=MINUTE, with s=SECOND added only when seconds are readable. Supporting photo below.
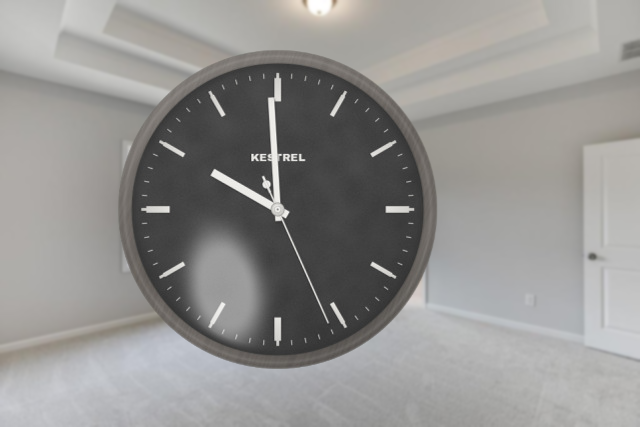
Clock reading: h=9 m=59 s=26
